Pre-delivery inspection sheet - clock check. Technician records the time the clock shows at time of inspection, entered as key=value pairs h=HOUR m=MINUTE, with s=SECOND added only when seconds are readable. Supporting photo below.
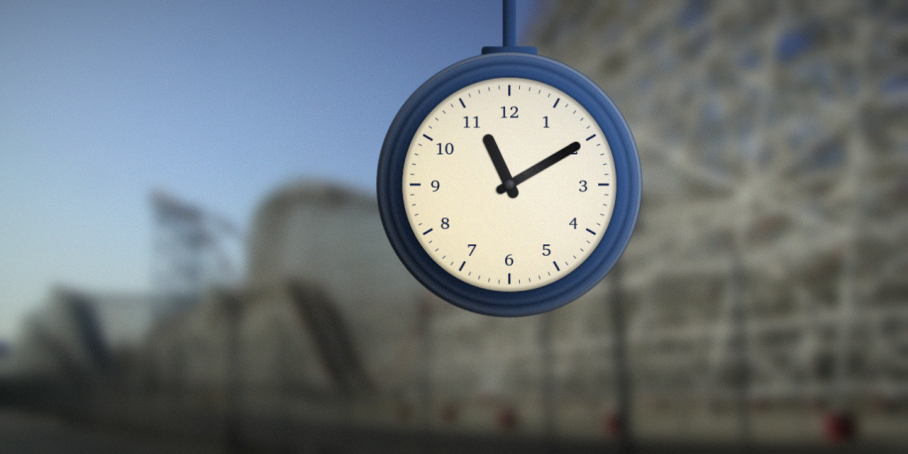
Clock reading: h=11 m=10
